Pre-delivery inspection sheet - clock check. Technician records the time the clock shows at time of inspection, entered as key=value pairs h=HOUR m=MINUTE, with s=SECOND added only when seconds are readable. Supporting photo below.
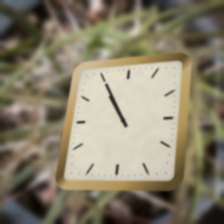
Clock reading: h=10 m=55
